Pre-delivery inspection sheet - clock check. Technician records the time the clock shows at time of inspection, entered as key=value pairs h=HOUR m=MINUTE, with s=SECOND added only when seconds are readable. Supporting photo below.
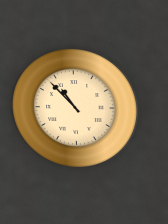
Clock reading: h=10 m=53
